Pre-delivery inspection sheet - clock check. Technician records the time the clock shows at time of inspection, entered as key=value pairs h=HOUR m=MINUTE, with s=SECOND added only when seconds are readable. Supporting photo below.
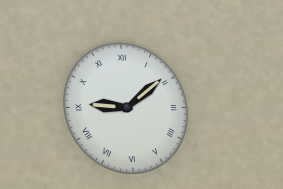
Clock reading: h=9 m=9
